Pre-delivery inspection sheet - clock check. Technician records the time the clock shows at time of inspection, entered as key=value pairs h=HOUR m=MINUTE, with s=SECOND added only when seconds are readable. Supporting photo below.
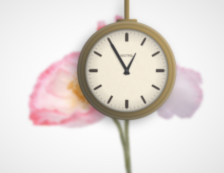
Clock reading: h=12 m=55
